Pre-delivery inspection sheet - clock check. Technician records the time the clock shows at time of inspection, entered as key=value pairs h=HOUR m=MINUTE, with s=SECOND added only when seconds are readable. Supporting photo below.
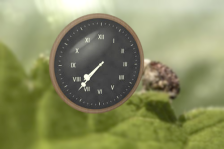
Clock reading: h=7 m=37
